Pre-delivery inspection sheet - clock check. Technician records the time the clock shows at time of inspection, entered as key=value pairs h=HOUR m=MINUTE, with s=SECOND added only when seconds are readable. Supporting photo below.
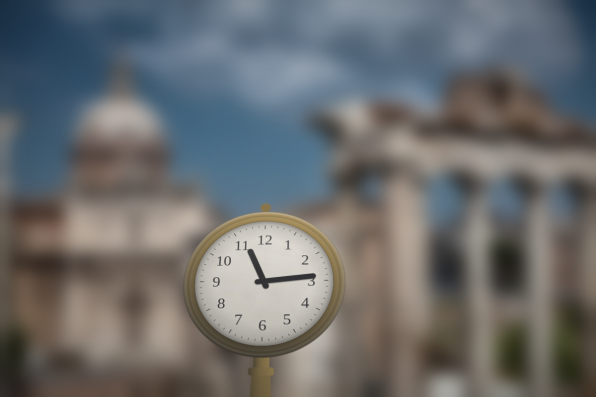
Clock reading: h=11 m=14
